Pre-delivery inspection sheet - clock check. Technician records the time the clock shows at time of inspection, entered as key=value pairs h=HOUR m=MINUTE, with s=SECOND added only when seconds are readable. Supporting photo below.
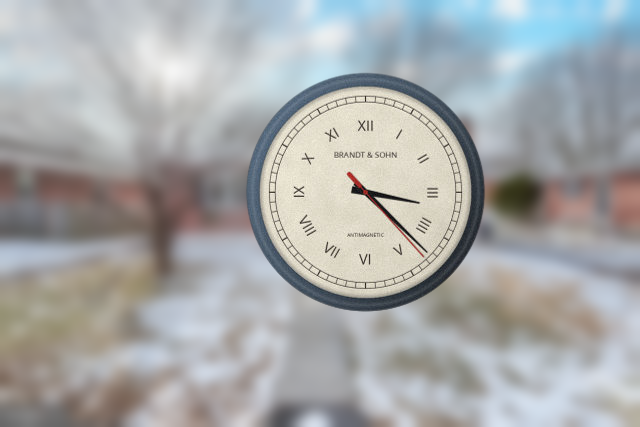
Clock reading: h=3 m=22 s=23
